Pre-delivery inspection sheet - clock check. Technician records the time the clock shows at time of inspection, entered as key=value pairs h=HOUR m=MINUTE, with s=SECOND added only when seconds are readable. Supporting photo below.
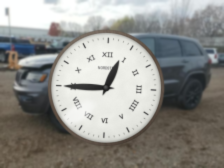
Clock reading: h=12 m=45
